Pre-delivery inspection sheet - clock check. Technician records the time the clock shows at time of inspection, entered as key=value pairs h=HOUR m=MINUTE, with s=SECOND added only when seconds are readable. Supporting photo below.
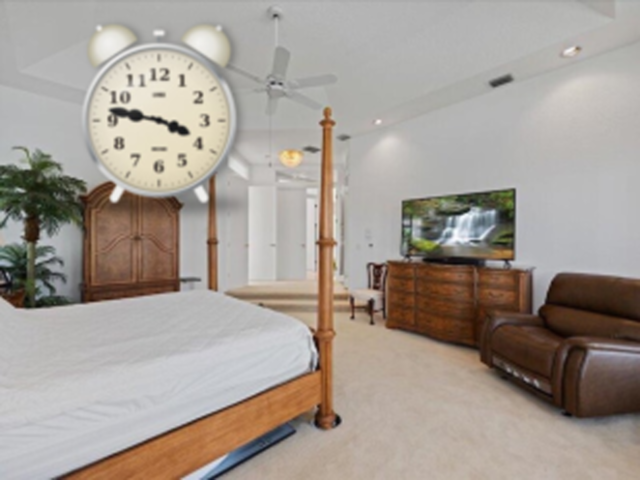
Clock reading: h=3 m=47
